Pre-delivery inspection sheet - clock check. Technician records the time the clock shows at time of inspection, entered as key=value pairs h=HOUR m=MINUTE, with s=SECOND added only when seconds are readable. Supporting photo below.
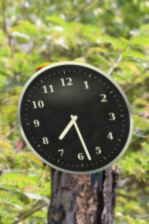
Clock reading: h=7 m=28
